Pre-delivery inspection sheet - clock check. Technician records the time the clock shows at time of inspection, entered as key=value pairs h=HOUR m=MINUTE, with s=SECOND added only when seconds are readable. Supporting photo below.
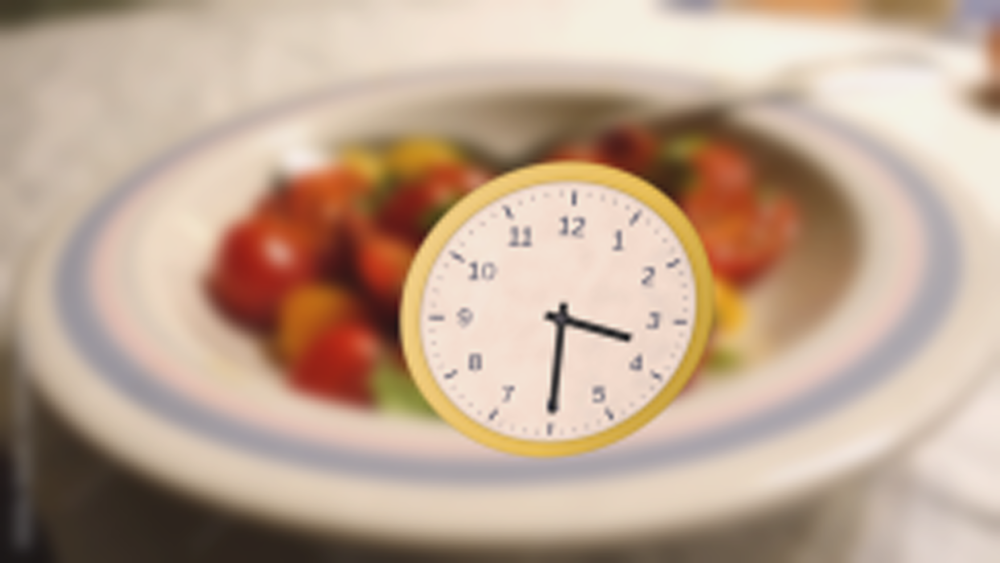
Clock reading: h=3 m=30
